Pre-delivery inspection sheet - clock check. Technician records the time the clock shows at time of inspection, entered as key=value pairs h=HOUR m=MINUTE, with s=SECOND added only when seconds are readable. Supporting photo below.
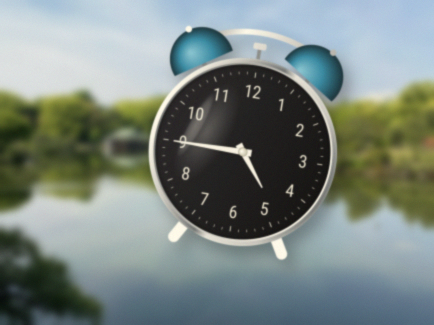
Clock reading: h=4 m=45
